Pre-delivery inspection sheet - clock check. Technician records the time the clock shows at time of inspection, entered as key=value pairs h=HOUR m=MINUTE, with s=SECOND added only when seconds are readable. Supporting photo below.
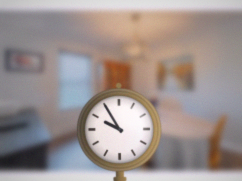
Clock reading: h=9 m=55
